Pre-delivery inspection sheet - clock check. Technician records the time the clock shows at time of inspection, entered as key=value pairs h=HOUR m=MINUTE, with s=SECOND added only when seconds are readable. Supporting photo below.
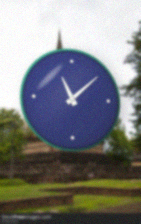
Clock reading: h=11 m=8
